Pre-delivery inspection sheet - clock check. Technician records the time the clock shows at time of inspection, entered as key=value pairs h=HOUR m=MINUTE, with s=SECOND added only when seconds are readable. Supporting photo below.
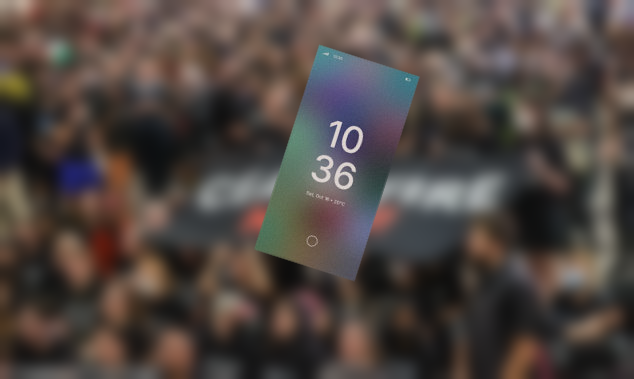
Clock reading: h=10 m=36
